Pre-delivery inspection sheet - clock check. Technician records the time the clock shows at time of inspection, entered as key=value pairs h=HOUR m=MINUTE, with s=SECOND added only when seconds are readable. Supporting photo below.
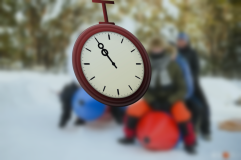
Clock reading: h=10 m=55
